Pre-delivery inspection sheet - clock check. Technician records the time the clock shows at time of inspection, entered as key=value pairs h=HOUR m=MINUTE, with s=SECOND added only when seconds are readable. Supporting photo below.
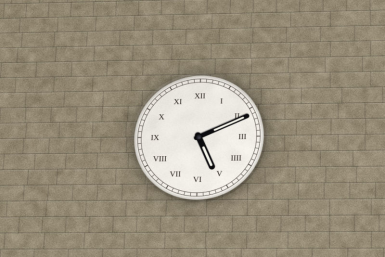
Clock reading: h=5 m=11
